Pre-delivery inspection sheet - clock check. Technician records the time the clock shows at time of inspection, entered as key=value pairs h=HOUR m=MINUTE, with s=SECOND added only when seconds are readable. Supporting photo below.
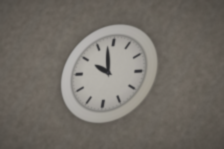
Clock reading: h=9 m=58
